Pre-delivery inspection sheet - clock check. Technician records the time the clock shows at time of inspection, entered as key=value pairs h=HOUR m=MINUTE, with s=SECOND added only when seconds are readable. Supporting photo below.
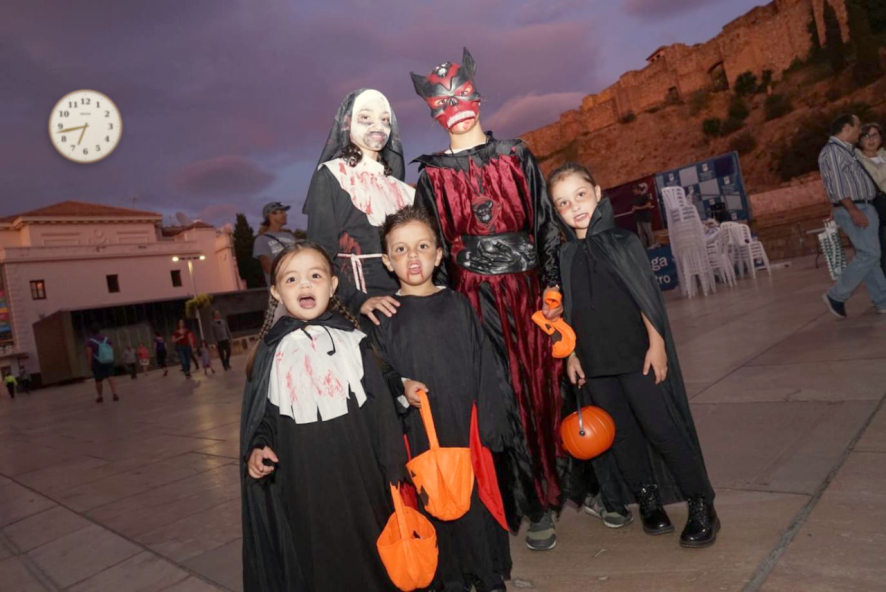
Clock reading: h=6 m=43
